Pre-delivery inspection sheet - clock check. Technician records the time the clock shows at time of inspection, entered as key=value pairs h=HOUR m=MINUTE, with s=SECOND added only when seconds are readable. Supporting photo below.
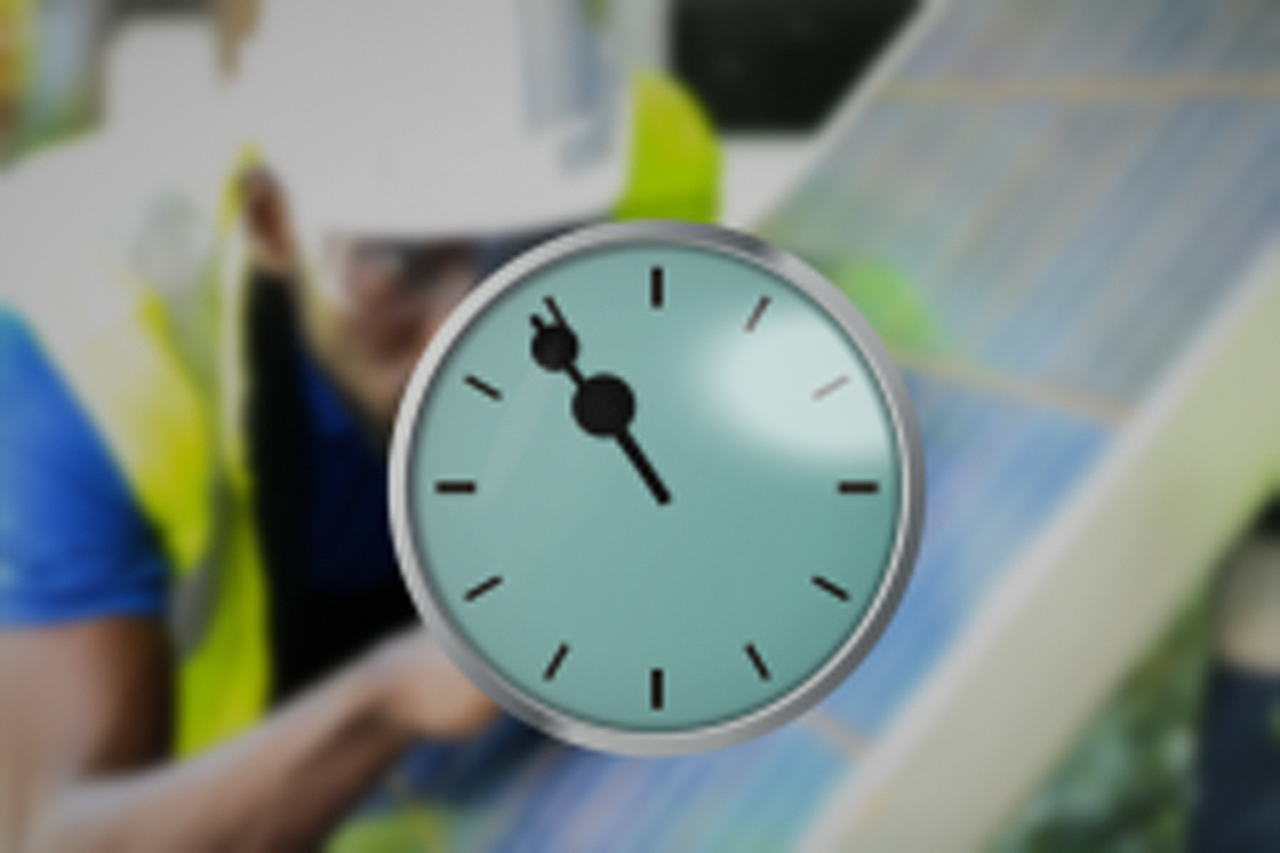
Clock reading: h=10 m=54
